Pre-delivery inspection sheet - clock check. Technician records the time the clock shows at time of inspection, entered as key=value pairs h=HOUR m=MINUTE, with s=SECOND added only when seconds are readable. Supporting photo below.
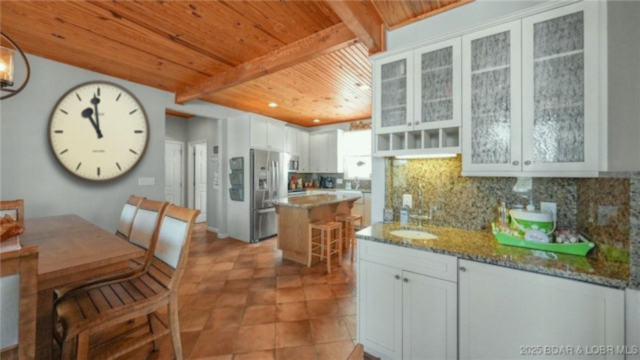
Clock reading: h=10 m=59
